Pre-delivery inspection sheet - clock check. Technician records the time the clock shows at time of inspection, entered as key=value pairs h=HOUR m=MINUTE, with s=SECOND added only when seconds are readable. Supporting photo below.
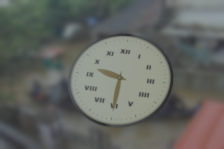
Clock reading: h=9 m=30
